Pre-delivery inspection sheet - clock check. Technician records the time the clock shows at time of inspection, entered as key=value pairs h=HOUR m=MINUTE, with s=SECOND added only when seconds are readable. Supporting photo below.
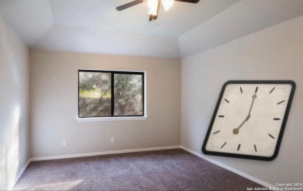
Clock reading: h=7 m=0
